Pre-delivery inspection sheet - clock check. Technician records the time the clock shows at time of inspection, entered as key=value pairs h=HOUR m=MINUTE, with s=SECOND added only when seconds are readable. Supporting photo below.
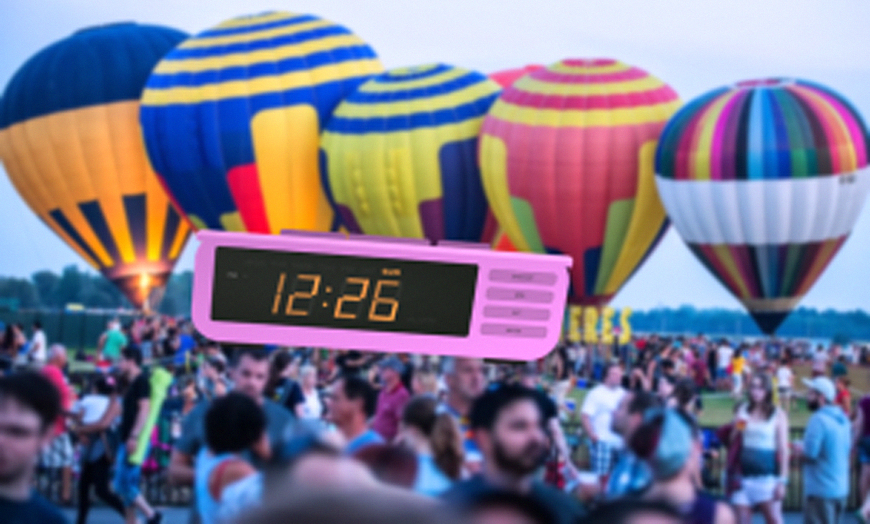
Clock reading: h=12 m=26
